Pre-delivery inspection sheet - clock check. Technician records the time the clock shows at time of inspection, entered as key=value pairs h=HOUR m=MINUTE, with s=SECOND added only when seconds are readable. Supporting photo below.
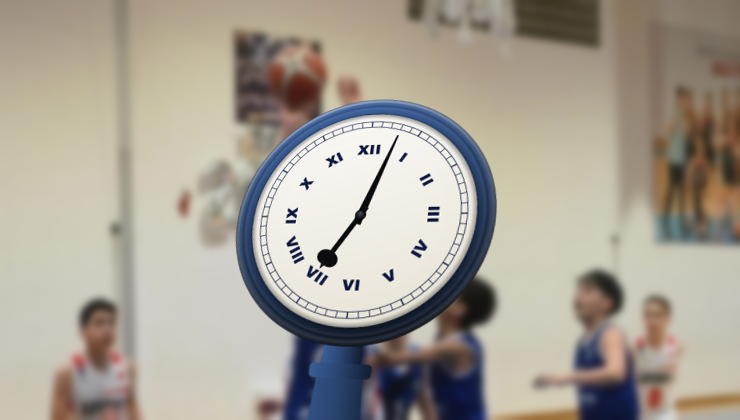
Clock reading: h=7 m=3
